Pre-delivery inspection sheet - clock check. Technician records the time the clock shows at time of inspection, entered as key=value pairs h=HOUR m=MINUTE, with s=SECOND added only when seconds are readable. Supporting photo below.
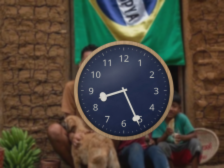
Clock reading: h=8 m=26
